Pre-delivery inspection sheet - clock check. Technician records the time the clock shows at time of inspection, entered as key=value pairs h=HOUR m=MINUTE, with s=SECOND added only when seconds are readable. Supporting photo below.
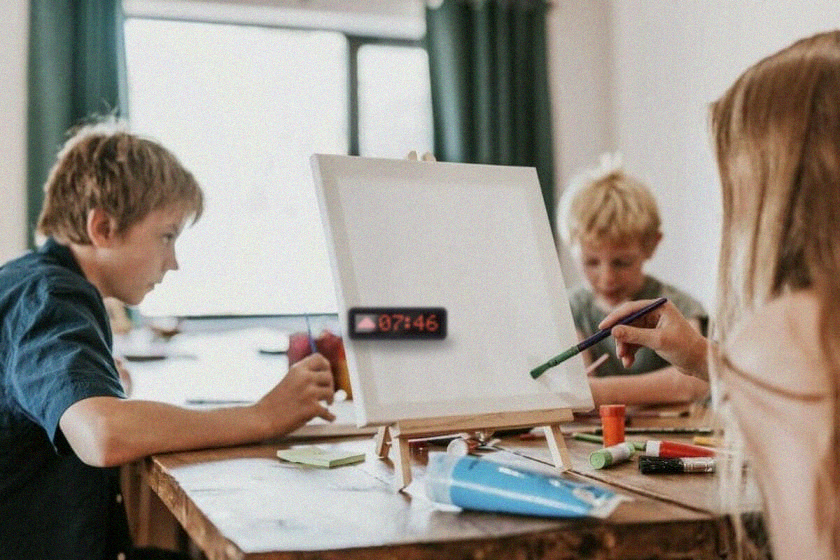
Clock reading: h=7 m=46
